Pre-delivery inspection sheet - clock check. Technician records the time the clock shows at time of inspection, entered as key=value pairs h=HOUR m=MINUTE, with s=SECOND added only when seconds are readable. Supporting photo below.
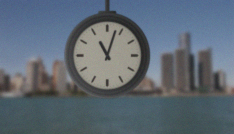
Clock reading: h=11 m=3
